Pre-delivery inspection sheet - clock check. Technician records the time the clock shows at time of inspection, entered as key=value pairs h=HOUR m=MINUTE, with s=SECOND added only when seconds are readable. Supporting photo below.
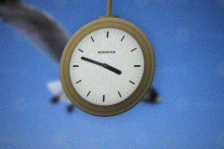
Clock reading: h=3 m=48
